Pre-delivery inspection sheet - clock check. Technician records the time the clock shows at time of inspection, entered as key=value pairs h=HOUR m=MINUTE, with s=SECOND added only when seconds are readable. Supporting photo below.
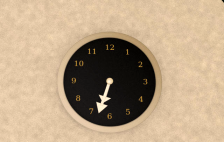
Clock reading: h=6 m=33
